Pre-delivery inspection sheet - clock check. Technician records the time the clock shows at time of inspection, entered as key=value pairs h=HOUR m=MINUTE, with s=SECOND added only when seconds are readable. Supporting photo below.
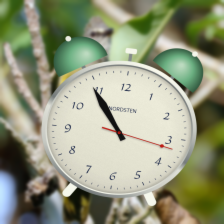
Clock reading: h=10 m=54 s=17
